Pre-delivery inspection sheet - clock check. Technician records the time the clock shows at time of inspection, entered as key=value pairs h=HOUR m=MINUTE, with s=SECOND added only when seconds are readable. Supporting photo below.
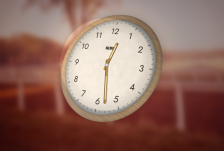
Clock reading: h=12 m=28
